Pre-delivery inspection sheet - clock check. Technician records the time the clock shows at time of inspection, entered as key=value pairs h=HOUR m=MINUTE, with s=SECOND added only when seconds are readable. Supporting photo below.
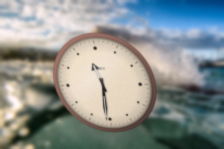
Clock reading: h=11 m=31
